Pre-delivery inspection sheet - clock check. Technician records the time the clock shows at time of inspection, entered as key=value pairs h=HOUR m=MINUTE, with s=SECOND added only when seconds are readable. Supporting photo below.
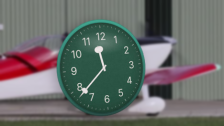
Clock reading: h=11 m=38
